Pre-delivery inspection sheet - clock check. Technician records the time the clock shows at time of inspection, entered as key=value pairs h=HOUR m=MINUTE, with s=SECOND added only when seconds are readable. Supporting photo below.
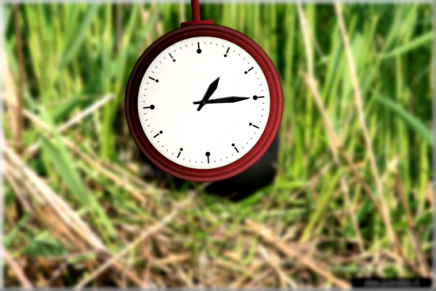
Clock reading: h=1 m=15
